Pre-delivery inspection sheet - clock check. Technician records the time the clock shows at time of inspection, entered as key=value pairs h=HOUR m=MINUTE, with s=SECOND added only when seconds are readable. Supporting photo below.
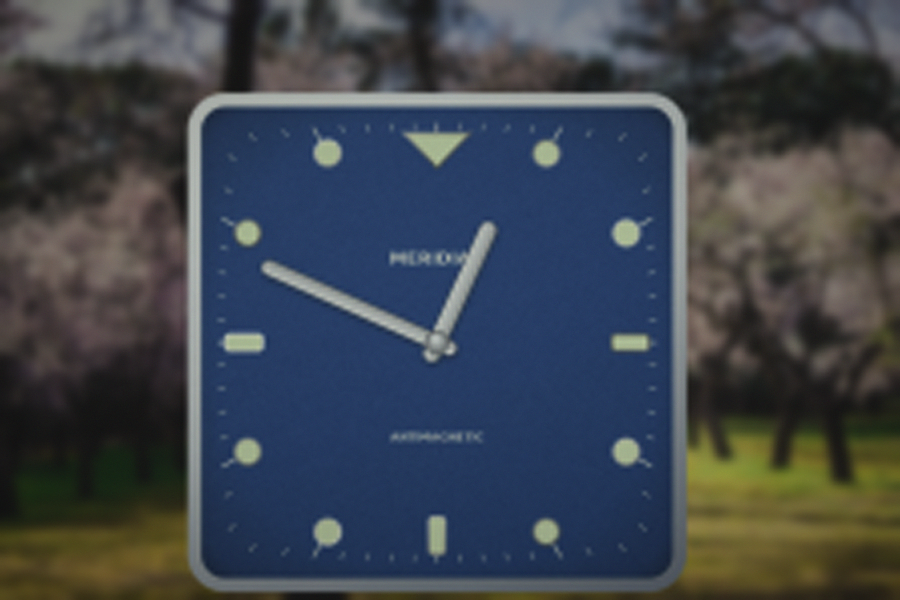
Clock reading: h=12 m=49
